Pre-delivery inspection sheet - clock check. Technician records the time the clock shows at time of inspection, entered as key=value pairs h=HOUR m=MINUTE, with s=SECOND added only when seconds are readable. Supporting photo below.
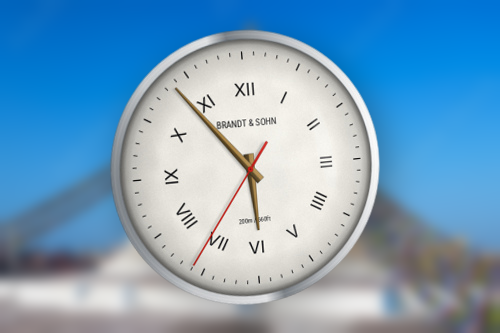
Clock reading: h=5 m=53 s=36
